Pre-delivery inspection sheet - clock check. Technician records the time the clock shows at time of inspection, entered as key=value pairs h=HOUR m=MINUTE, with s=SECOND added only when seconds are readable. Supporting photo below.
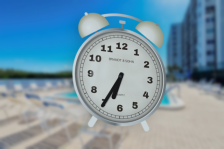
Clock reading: h=6 m=35
